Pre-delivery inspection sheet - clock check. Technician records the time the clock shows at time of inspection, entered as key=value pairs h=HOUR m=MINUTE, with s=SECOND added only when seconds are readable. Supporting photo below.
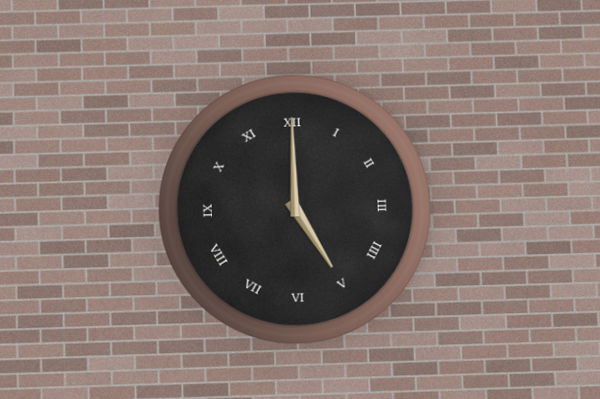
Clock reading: h=5 m=0
